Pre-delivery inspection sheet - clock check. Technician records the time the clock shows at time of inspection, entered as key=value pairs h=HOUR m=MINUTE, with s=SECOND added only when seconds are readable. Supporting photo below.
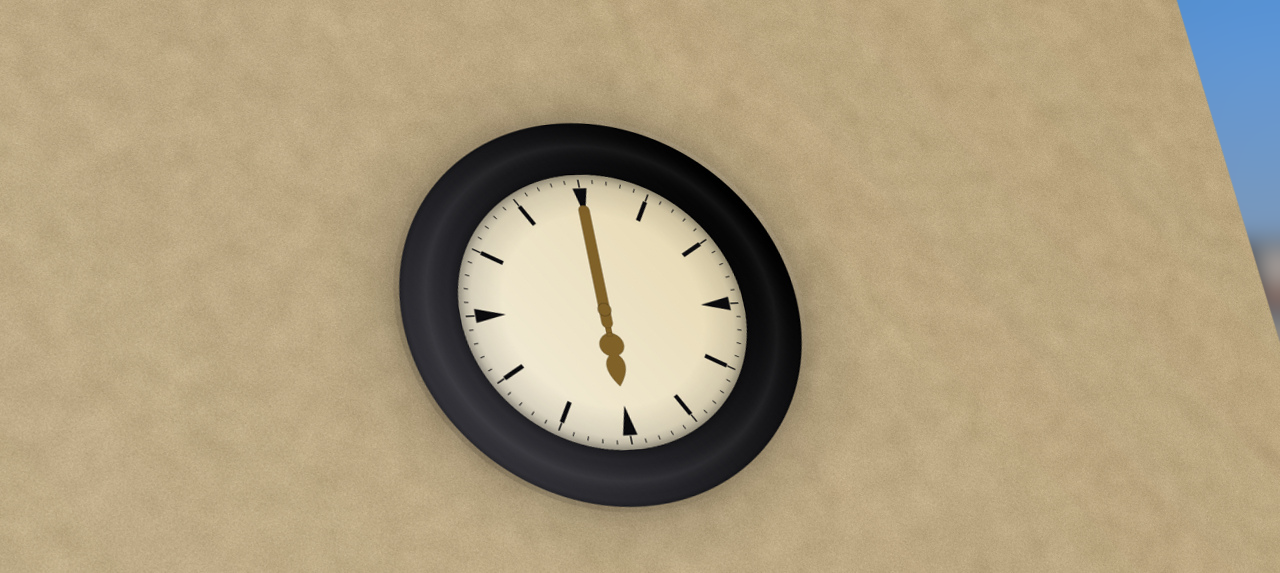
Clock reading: h=6 m=0
